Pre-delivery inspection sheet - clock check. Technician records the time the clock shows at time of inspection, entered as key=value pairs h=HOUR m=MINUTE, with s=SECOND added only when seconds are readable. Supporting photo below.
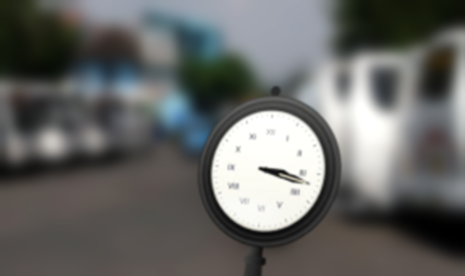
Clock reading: h=3 m=17
